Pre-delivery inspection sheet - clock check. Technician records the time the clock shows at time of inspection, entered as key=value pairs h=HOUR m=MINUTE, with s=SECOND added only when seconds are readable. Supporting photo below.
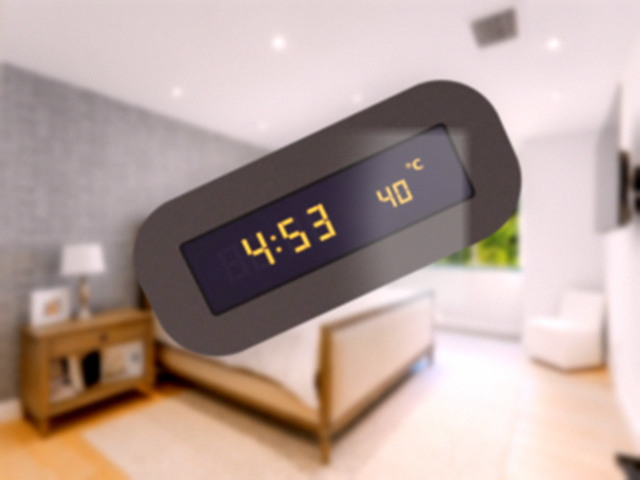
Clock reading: h=4 m=53
